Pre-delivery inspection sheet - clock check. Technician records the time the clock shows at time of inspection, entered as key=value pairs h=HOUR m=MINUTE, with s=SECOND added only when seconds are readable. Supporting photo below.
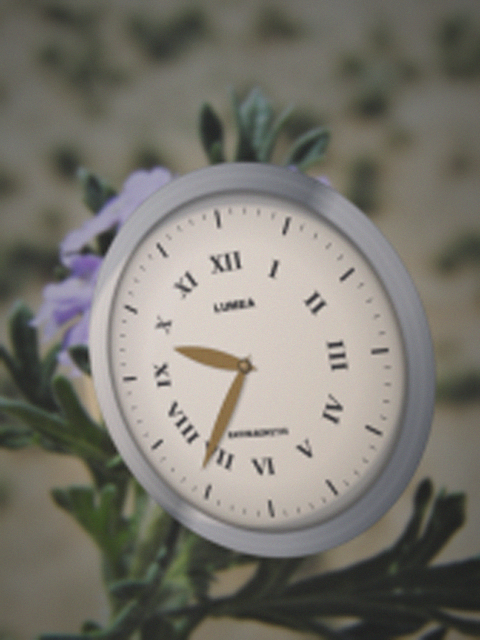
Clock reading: h=9 m=36
